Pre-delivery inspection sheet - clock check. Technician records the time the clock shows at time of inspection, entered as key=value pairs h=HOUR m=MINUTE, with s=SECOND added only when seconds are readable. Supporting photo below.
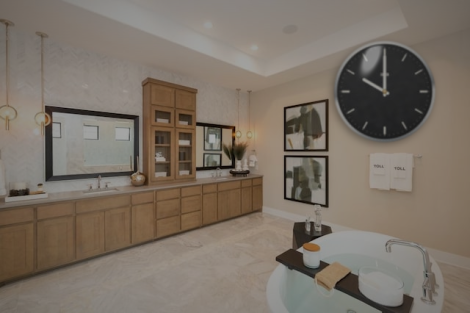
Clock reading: h=10 m=0
